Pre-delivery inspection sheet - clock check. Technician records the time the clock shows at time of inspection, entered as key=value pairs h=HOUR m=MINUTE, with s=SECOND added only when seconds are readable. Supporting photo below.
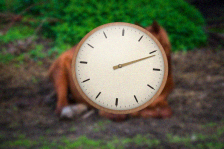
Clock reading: h=2 m=11
